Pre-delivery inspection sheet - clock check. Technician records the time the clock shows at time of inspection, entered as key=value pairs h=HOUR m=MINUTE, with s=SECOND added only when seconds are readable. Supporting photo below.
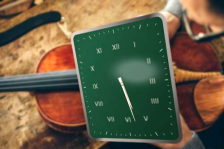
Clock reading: h=5 m=28
